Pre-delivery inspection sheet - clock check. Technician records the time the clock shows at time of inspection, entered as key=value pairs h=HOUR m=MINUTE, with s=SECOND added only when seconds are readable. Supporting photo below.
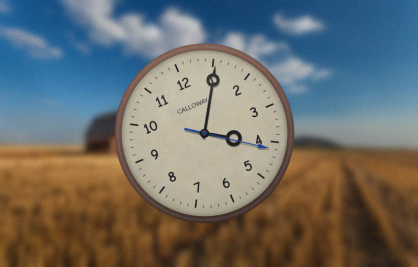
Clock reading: h=4 m=5 s=21
